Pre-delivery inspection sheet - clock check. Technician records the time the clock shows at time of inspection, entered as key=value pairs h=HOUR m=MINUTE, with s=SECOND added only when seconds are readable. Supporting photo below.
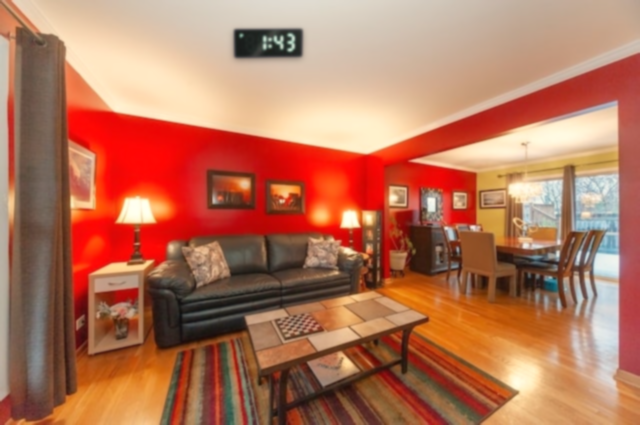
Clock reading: h=1 m=43
